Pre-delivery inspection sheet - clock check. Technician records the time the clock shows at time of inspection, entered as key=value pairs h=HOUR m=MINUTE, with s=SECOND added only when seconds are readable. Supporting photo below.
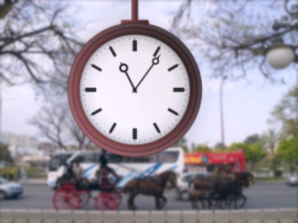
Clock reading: h=11 m=6
